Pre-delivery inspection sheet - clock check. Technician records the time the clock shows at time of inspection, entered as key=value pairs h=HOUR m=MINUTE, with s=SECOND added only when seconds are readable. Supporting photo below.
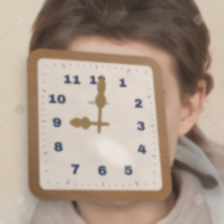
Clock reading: h=9 m=1
